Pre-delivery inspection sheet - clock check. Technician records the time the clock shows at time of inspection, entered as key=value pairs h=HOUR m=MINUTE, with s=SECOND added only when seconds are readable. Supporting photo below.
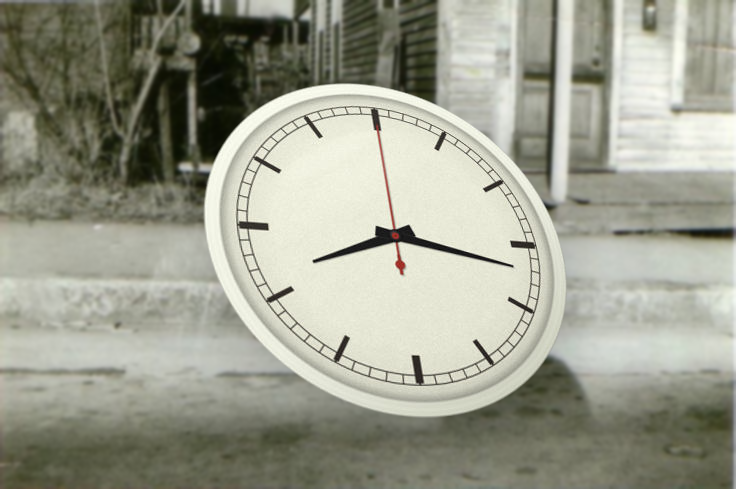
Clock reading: h=8 m=17 s=0
